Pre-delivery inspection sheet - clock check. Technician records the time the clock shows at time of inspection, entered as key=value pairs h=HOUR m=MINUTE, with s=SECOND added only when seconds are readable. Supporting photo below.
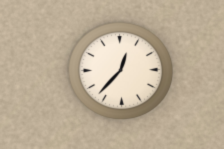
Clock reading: h=12 m=37
